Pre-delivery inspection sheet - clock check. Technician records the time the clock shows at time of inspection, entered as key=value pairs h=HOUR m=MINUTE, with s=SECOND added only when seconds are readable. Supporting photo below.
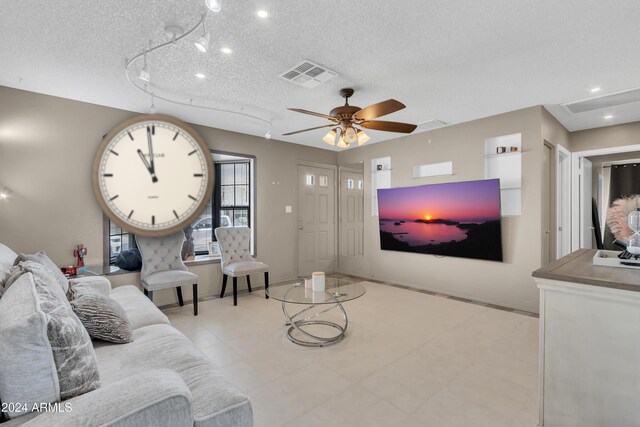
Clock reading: h=10 m=59
